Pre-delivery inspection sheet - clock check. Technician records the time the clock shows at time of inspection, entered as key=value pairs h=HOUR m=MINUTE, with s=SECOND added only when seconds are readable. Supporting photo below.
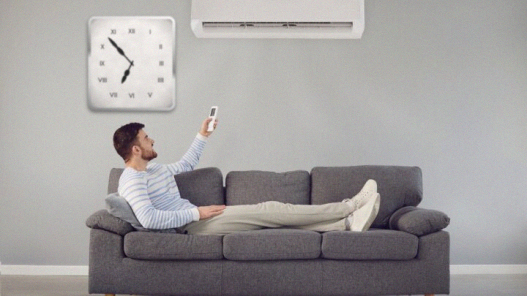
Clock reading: h=6 m=53
